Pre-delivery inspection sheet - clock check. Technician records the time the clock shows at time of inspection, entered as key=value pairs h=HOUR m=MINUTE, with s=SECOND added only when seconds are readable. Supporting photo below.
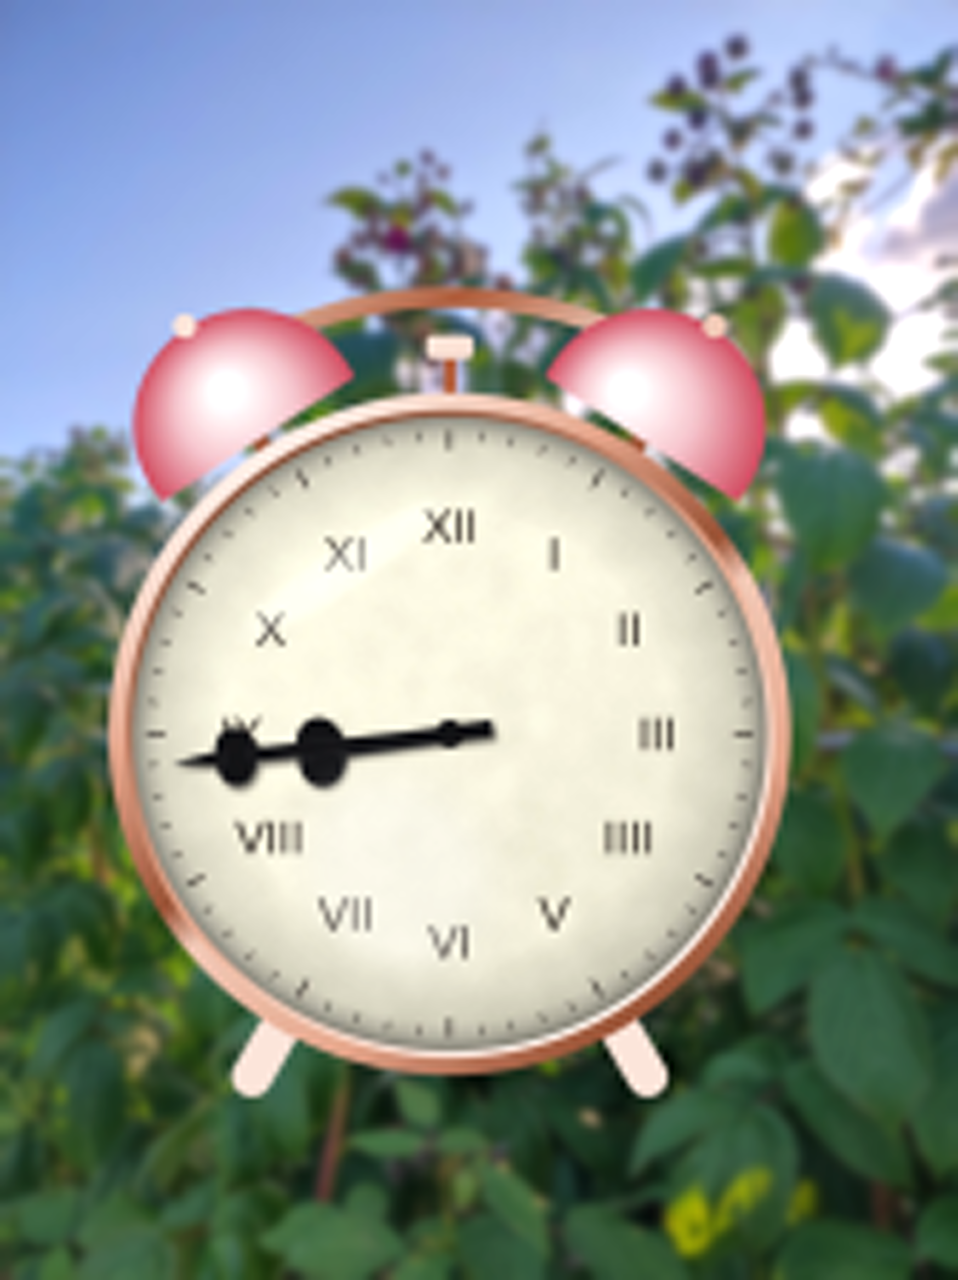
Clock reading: h=8 m=44
